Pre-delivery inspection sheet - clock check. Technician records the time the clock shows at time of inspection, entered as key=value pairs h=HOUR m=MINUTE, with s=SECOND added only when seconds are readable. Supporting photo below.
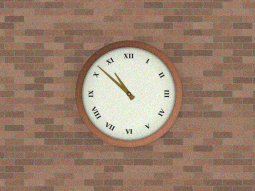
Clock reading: h=10 m=52
